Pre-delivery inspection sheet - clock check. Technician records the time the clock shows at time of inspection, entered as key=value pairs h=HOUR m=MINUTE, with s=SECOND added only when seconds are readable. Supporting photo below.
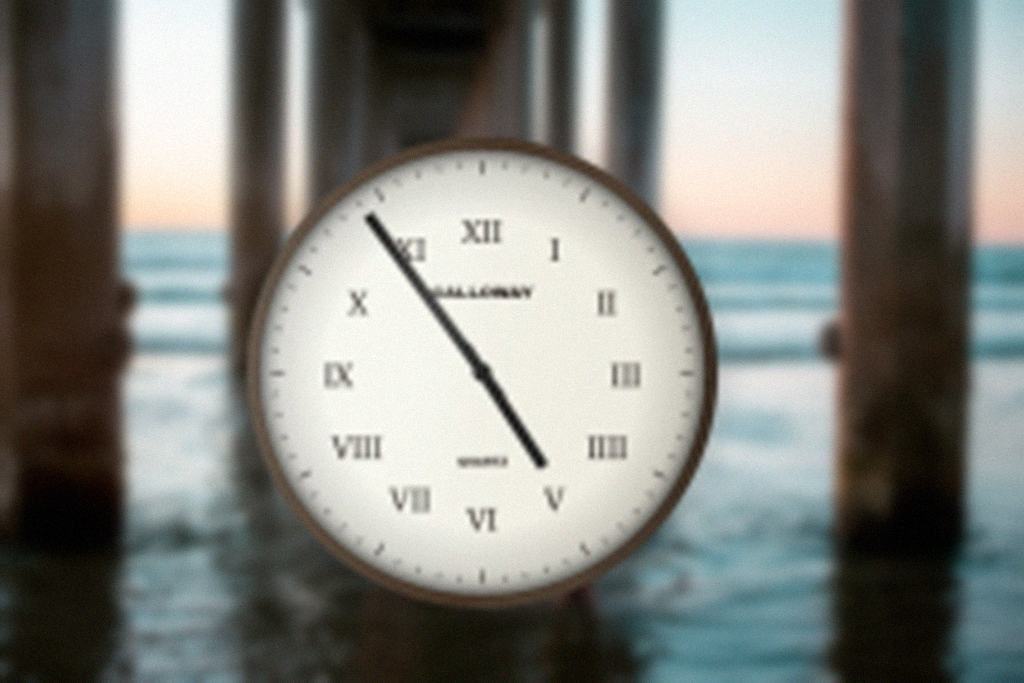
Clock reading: h=4 m=54
